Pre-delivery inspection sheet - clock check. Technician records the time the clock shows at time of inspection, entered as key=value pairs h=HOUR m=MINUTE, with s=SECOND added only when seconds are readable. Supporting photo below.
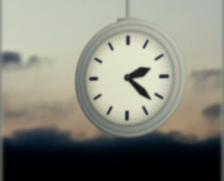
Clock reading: h=2 m=22
